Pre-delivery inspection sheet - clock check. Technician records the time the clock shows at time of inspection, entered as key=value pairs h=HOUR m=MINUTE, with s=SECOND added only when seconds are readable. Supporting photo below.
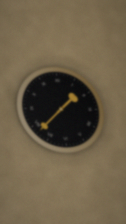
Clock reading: h=1 m=38
